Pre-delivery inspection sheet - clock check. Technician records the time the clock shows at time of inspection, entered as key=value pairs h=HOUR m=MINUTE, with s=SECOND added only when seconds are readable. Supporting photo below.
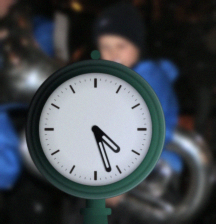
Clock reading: h=4 m=27
